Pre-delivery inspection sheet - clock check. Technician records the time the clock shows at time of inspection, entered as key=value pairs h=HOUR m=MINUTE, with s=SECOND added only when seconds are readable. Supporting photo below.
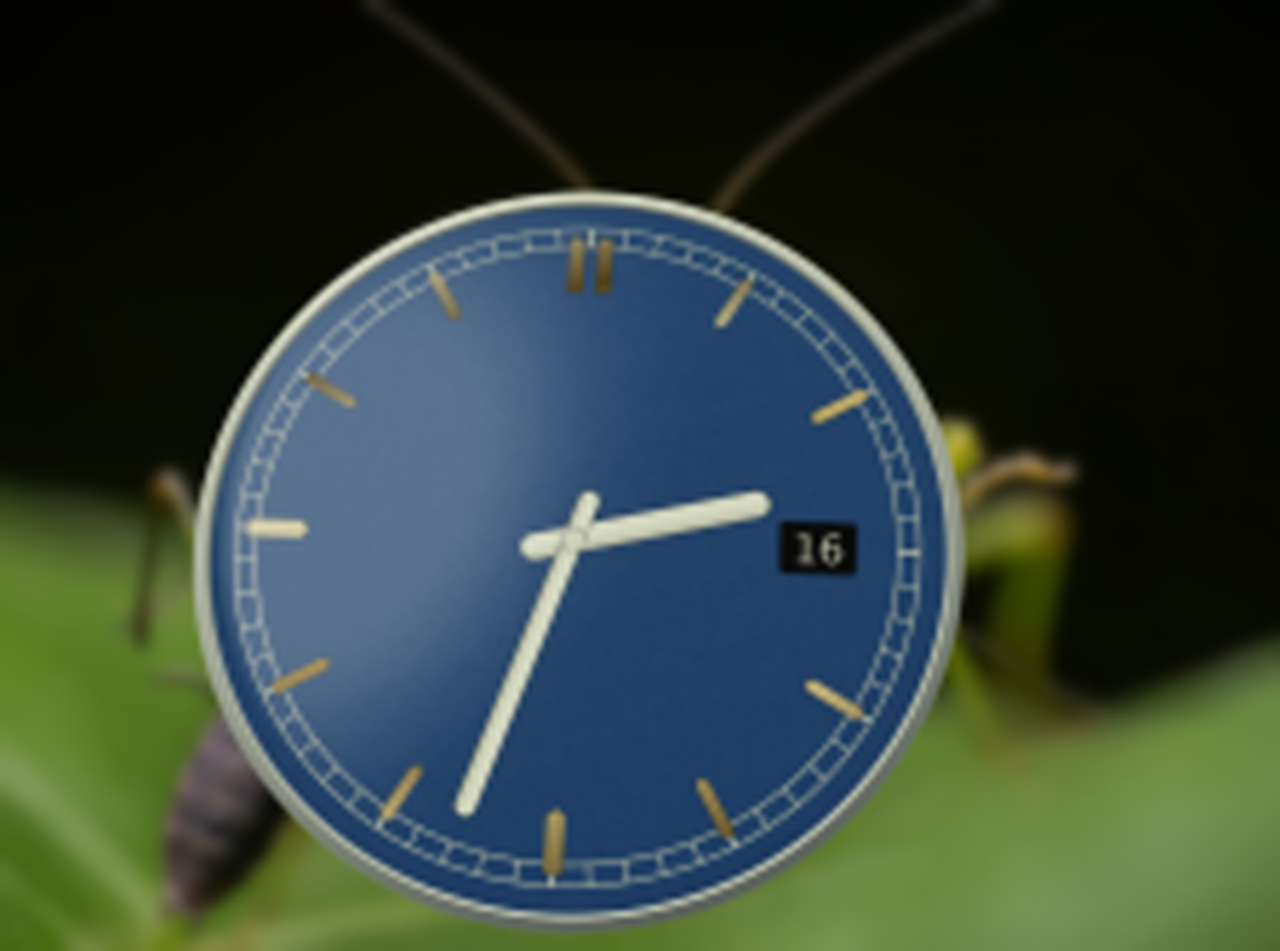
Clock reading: h=2 m=33
